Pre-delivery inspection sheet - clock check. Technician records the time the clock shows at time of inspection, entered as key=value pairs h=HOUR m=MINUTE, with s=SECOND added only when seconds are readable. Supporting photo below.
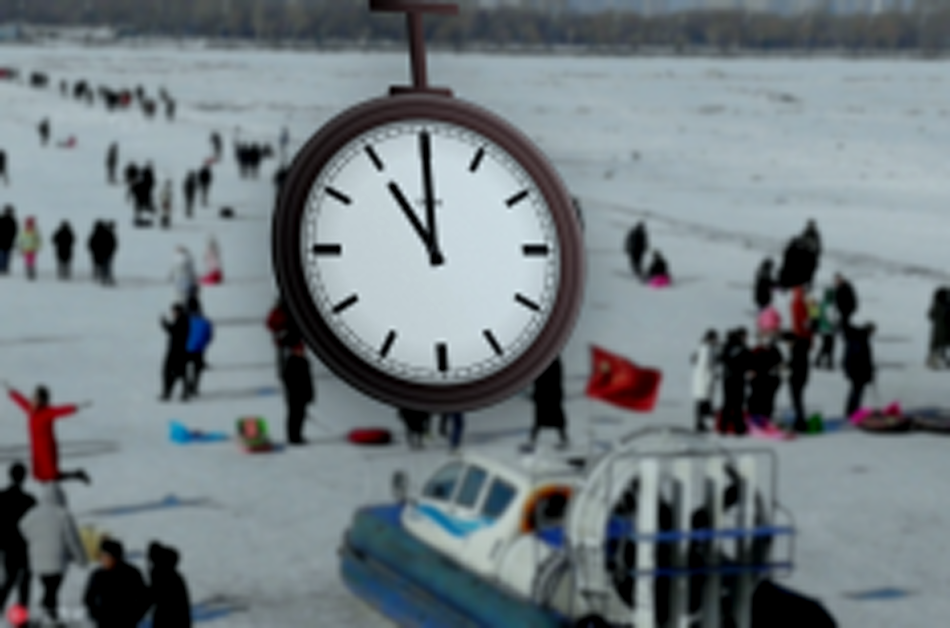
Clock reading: h=11 m=0
